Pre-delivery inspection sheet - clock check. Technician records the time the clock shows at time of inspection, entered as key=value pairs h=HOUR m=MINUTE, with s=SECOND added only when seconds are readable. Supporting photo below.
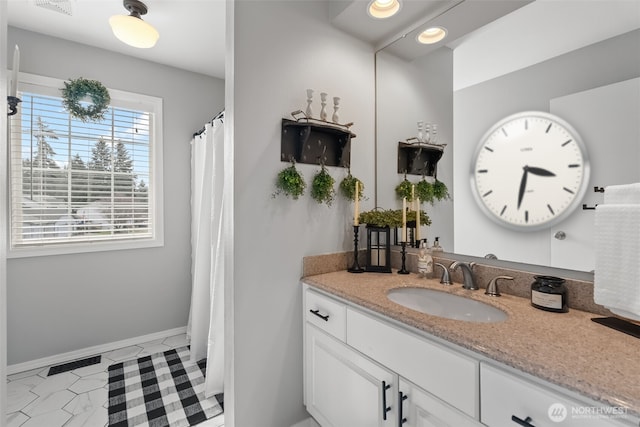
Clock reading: h=3 m=32
